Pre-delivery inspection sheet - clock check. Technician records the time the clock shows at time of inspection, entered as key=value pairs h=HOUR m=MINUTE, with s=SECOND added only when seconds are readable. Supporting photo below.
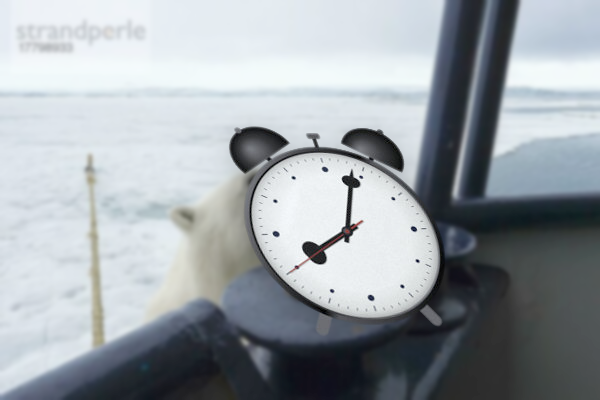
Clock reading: h=8 m=3 s=40
